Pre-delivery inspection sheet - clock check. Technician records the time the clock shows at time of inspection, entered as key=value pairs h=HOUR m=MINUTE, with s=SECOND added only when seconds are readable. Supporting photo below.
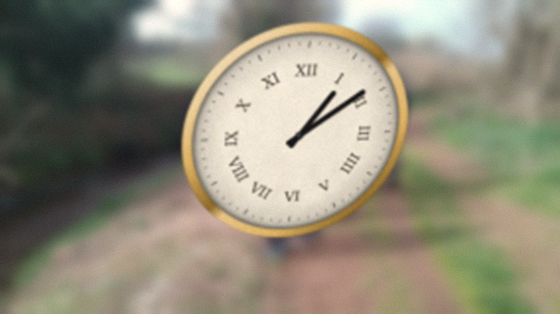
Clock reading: h=1 m=9
